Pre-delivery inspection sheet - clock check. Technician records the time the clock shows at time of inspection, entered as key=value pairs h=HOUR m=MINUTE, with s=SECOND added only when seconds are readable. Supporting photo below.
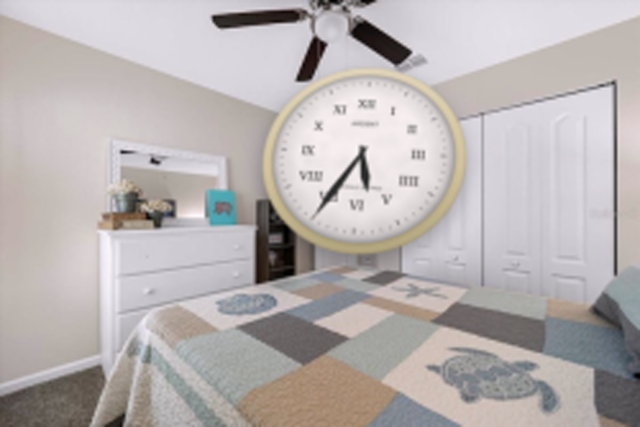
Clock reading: h=5 m=35
